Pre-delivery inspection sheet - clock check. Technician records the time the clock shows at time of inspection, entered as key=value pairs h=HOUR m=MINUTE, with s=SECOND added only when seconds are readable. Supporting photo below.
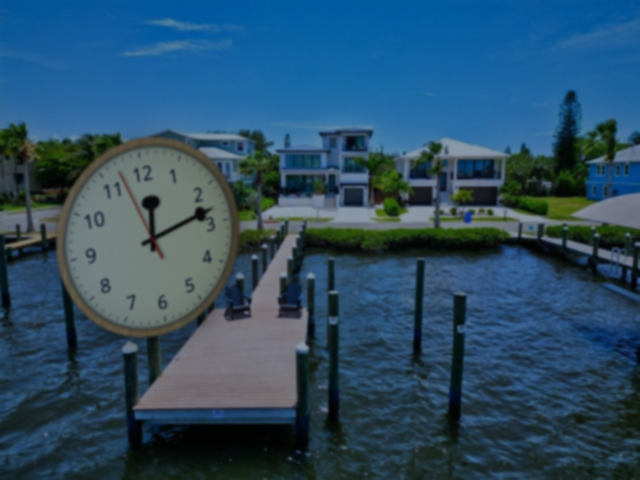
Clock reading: h=12 m=12 s=57
